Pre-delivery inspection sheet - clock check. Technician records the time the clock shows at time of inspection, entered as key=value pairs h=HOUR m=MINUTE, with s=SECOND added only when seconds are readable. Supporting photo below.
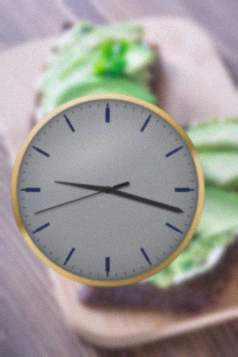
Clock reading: h=9 m=17 s=42
